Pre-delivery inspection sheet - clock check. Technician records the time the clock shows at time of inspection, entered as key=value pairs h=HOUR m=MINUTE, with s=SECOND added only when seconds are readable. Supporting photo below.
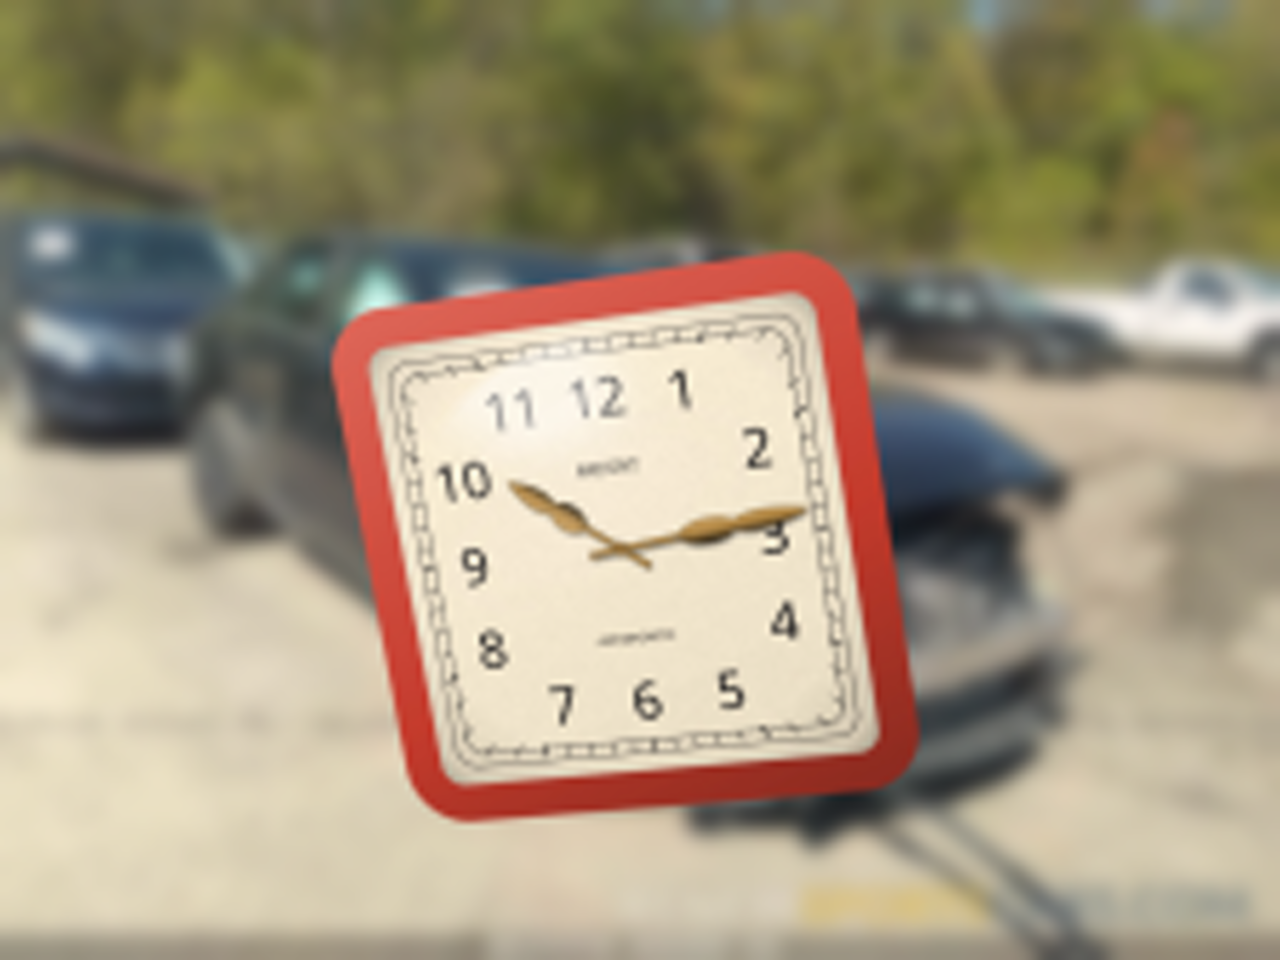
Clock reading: h=10 m=14
